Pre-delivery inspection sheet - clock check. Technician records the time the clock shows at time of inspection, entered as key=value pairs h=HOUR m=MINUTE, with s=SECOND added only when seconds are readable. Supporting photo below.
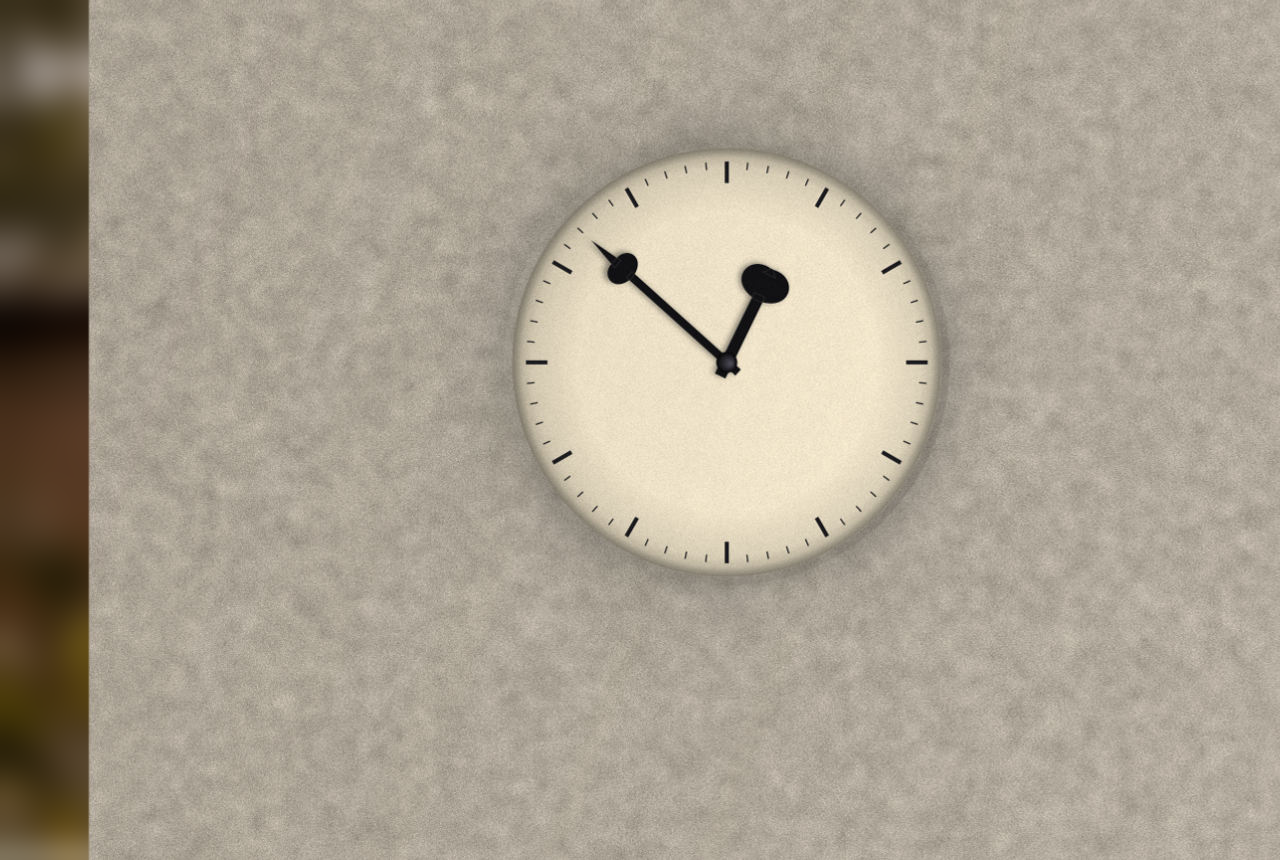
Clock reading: h=12 m=52
